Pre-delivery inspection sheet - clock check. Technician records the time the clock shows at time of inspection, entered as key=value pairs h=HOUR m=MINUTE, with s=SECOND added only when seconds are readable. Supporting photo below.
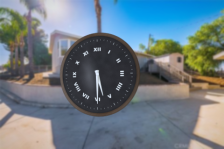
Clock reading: h=5 m=30
